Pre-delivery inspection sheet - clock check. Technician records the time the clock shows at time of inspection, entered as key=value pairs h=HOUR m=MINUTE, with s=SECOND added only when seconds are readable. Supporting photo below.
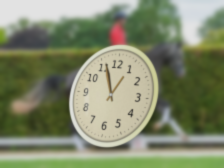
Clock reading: h=12 m=56
